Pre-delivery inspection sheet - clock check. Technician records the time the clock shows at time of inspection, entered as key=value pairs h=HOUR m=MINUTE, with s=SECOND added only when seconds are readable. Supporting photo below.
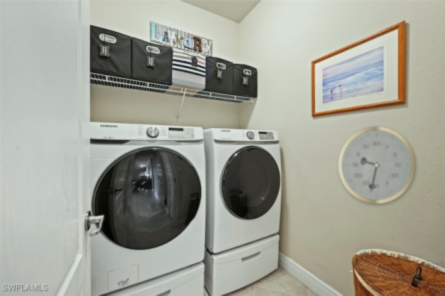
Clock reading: h=9 m=32
